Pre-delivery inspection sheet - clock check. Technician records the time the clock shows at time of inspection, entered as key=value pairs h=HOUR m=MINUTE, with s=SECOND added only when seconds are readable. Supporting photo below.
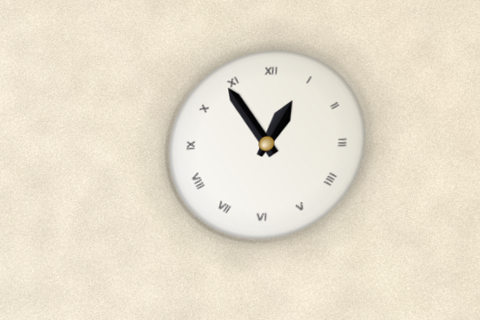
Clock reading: h=12 m=54
